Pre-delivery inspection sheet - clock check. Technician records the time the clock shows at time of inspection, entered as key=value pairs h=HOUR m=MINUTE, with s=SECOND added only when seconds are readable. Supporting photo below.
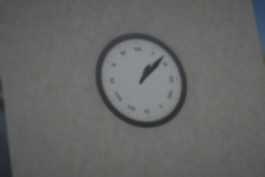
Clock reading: h=1 m=8
